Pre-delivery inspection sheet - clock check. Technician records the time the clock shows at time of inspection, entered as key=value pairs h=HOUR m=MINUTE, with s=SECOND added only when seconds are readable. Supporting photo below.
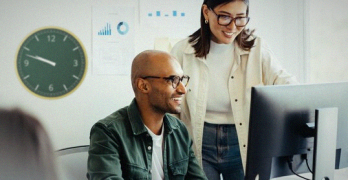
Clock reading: h=9 m=48
